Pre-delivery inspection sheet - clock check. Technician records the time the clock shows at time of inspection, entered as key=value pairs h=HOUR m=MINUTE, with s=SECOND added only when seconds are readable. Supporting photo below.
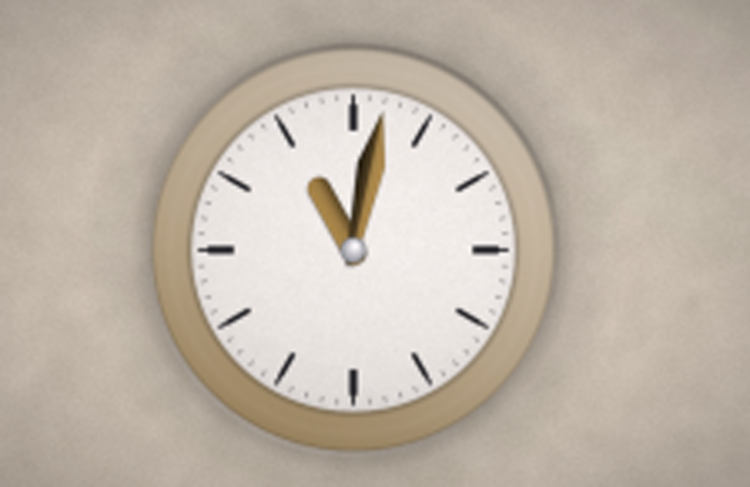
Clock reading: h=11 m=2
